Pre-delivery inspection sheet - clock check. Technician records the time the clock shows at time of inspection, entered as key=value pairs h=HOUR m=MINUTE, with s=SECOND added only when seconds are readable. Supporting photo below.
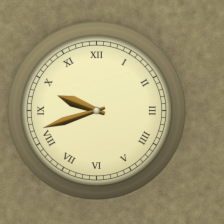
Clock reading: h=9 m=42
